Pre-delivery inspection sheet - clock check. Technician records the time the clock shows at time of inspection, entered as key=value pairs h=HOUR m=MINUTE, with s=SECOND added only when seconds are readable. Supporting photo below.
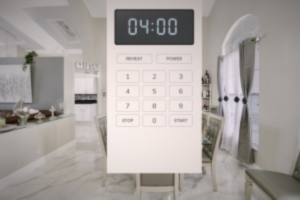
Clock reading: h=4 m=0
